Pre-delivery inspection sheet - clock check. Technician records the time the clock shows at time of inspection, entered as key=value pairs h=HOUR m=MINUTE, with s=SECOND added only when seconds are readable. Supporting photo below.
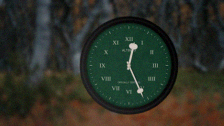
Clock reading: h=12 m=26
